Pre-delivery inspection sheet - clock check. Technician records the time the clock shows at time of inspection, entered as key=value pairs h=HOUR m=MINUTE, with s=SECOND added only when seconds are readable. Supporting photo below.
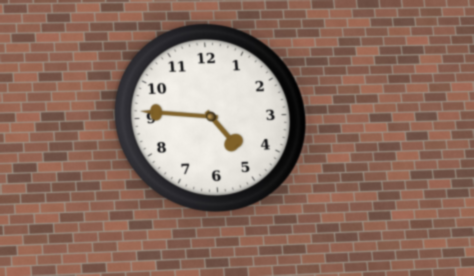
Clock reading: h=4 m=46
